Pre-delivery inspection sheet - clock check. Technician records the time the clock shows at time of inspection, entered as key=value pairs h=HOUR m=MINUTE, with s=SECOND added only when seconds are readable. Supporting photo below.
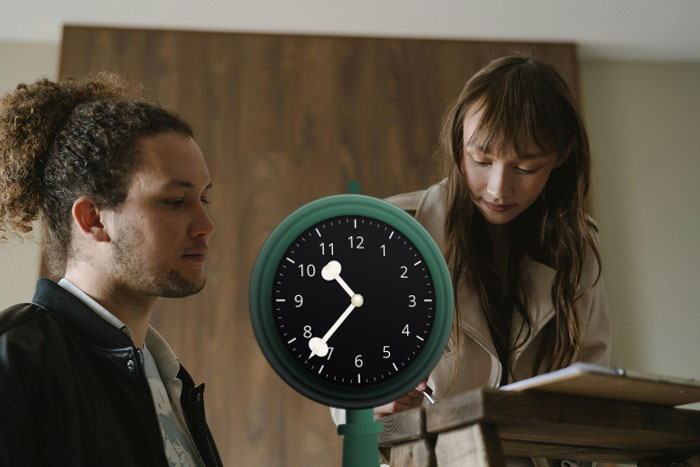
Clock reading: h=10 m=37
